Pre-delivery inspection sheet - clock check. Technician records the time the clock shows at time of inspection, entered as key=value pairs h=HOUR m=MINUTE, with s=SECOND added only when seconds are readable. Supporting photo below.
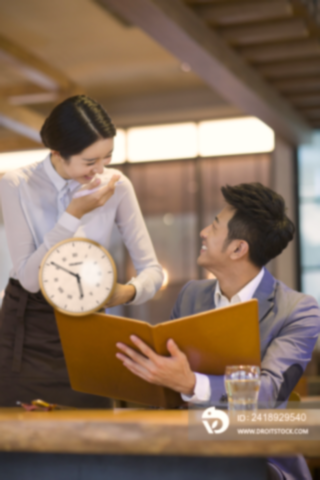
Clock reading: h=5 m=51
